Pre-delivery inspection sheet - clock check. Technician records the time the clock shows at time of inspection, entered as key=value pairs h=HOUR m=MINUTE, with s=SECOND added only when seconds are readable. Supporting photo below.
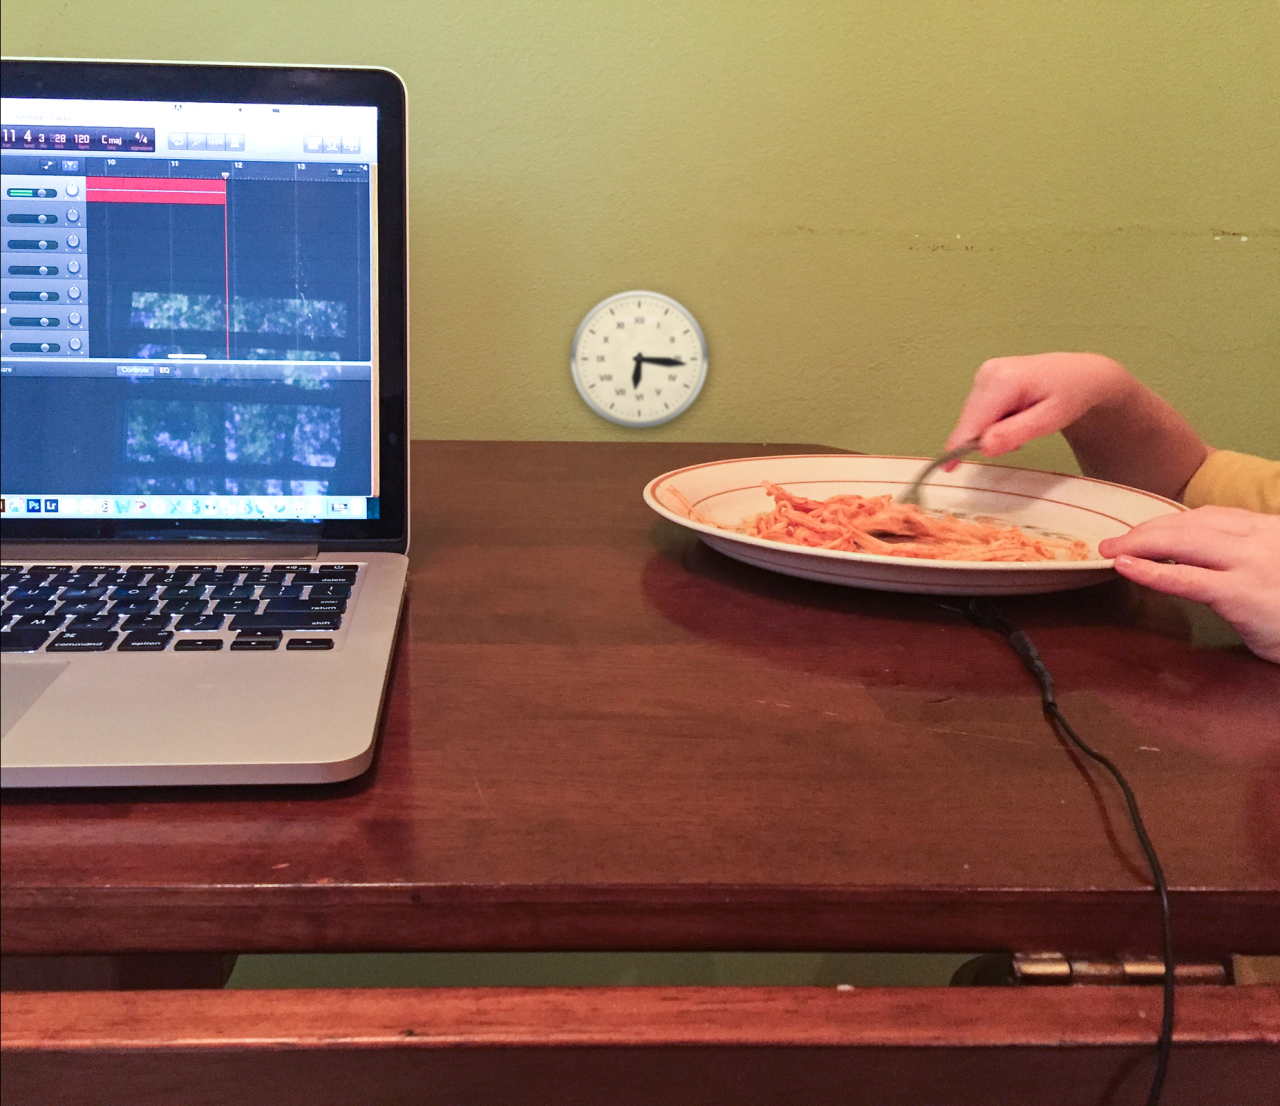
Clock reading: h=6 m=16
